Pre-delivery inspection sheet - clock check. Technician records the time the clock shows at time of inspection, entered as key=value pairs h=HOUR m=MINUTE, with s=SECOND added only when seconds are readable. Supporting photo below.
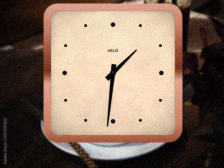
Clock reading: h=1 m=31
